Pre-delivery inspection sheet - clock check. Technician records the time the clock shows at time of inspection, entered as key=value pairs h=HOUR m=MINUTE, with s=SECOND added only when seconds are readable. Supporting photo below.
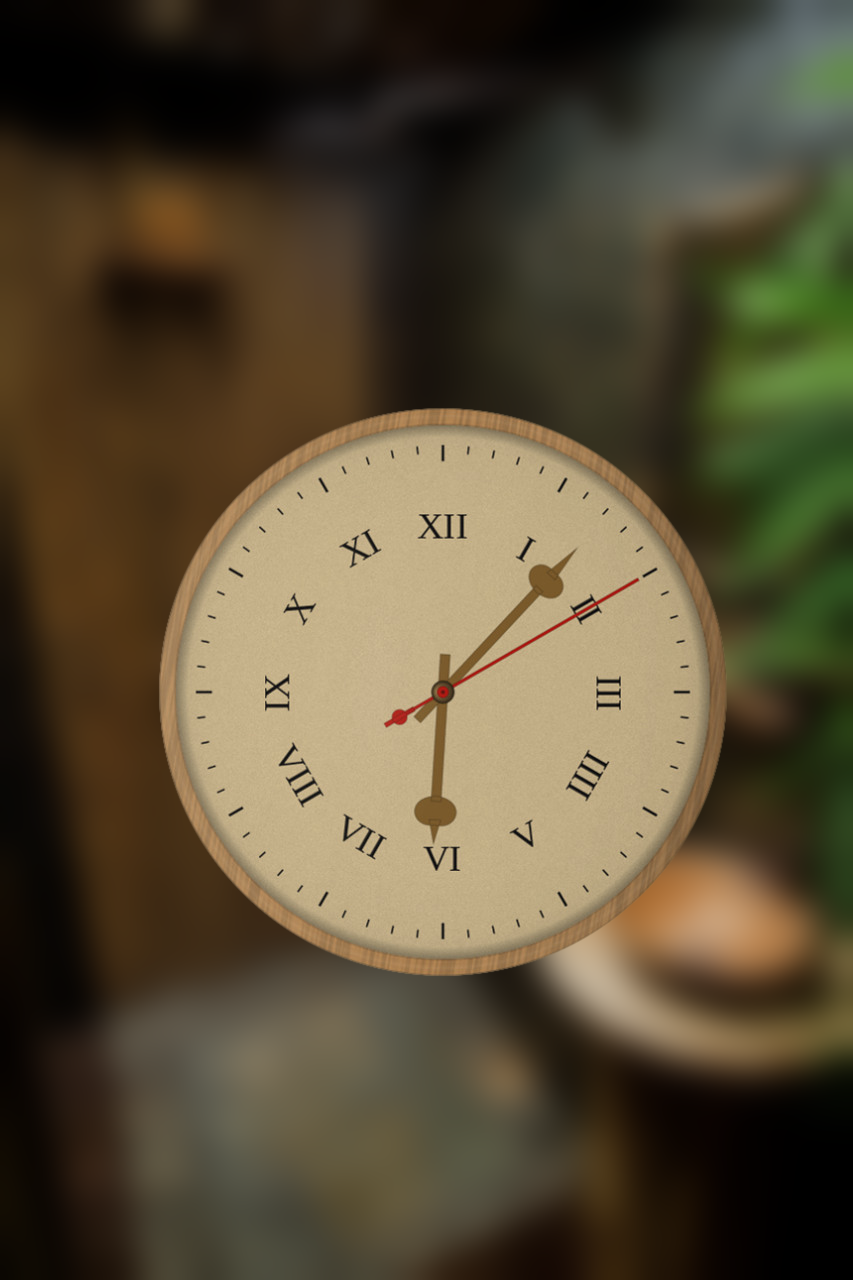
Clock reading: h=6 m=7 s=10
